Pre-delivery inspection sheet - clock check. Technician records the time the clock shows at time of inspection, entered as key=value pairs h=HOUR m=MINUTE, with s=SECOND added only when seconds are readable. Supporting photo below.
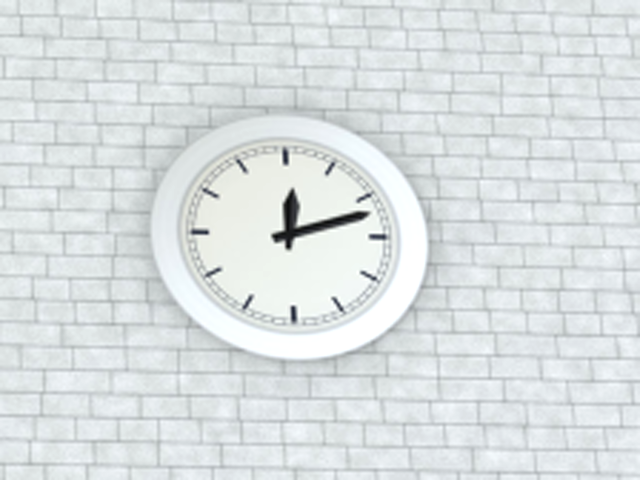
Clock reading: h=12 m=12
